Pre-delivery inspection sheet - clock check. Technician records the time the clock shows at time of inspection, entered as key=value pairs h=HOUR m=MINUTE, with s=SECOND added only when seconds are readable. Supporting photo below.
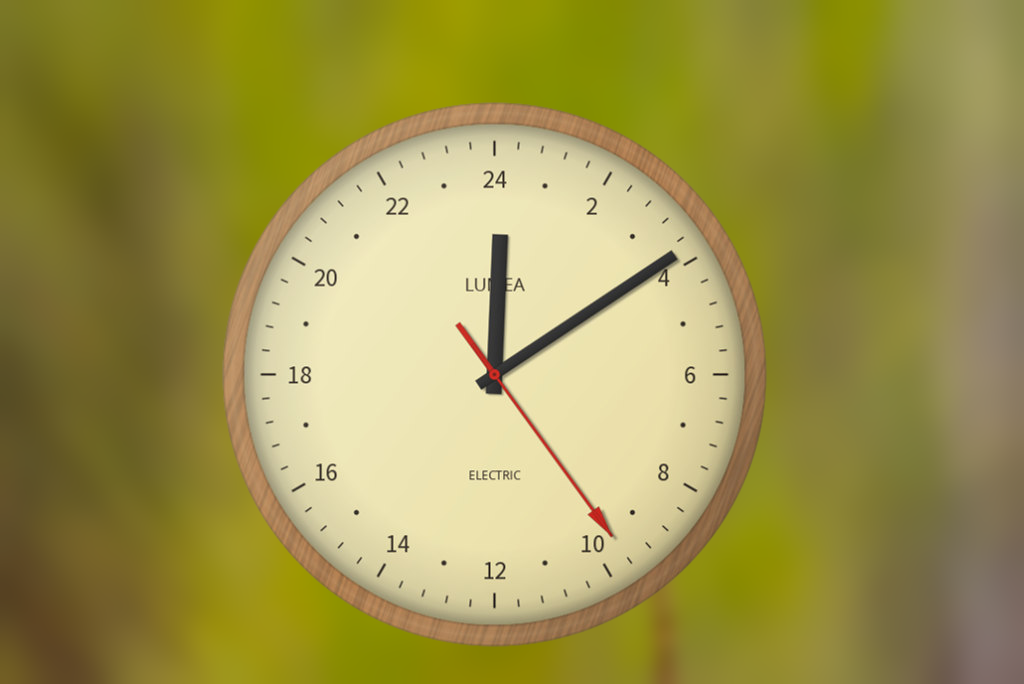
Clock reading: h=0 m=9 s=24
